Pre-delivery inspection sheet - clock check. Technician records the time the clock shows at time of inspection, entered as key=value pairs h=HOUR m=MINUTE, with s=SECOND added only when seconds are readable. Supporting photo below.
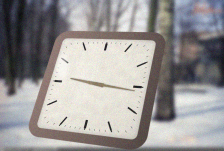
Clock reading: h=9 m=16
